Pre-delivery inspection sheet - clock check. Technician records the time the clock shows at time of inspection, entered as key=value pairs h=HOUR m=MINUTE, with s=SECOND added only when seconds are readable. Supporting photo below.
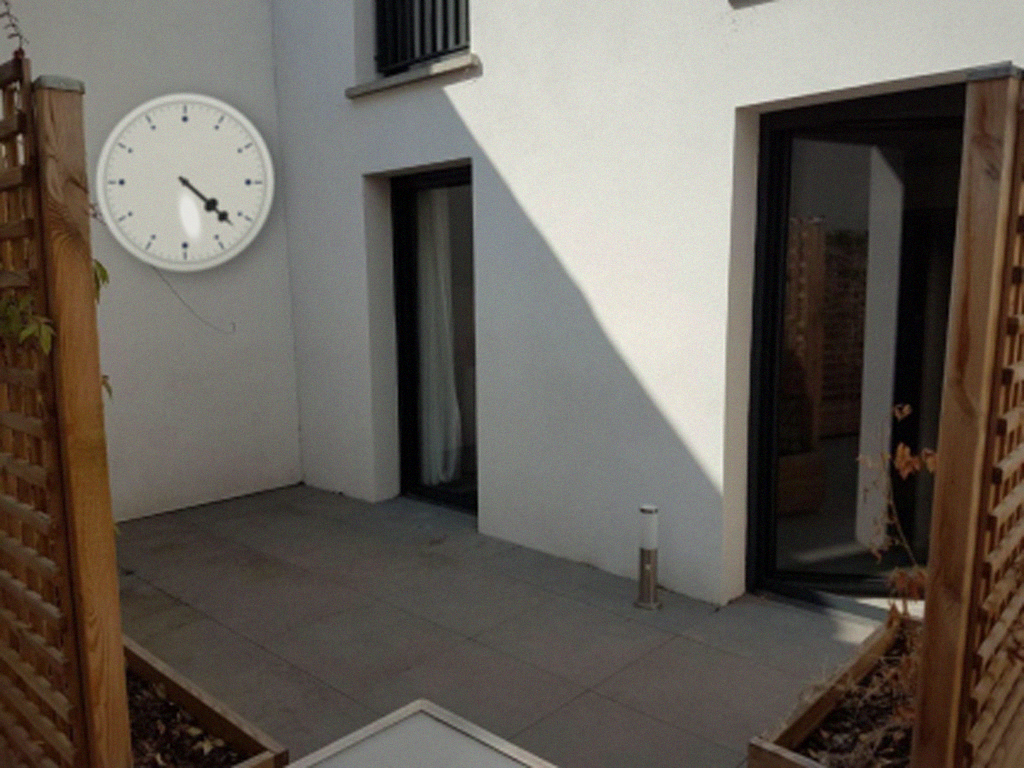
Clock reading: h=4 m=22
